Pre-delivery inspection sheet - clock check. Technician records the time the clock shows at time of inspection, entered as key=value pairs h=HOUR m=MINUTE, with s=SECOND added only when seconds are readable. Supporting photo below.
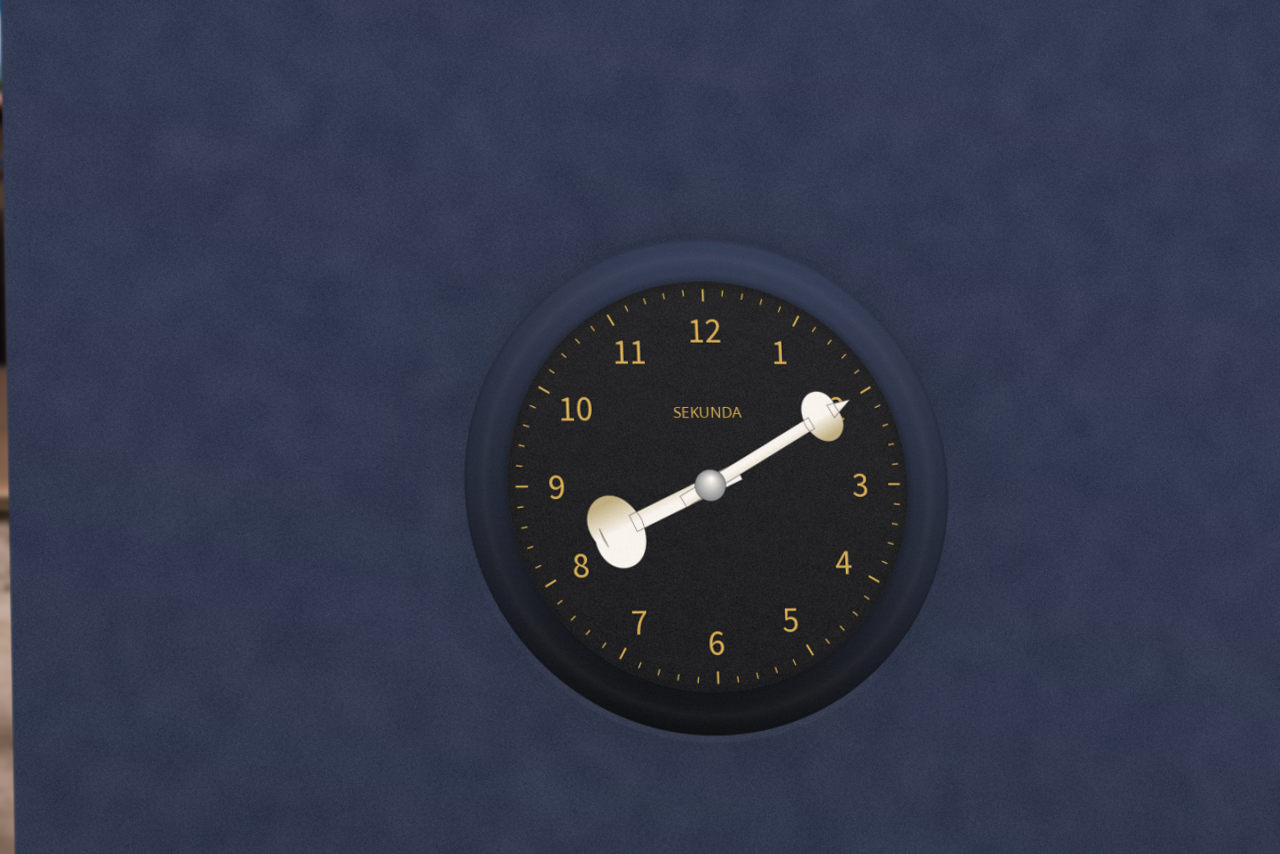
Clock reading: h=8 m=10
